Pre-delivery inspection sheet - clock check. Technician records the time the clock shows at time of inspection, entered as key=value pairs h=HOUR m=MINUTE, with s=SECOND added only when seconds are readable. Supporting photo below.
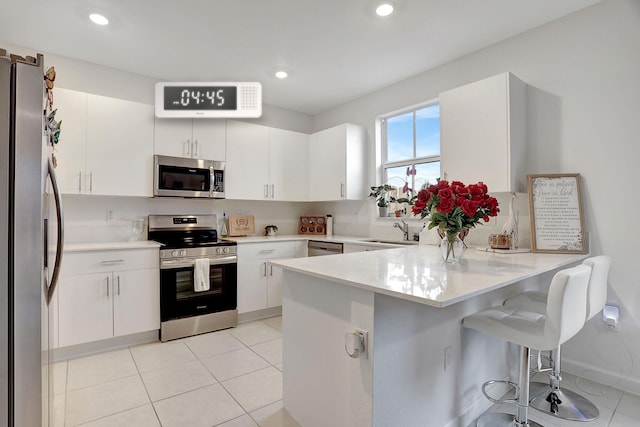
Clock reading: h=4 m=45
